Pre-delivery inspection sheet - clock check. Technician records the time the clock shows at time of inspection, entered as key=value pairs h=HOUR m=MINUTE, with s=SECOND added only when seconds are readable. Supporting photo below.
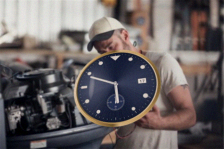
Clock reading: h=5 m=49
